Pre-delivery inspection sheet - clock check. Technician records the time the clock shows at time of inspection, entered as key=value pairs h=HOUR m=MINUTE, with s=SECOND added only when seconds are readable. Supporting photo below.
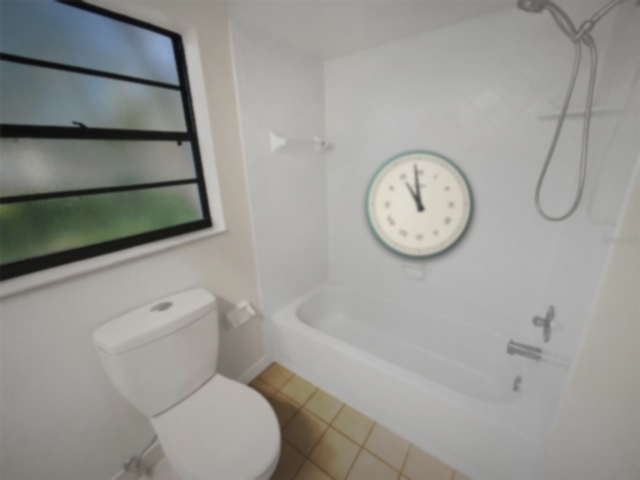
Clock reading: h=10 m=59
